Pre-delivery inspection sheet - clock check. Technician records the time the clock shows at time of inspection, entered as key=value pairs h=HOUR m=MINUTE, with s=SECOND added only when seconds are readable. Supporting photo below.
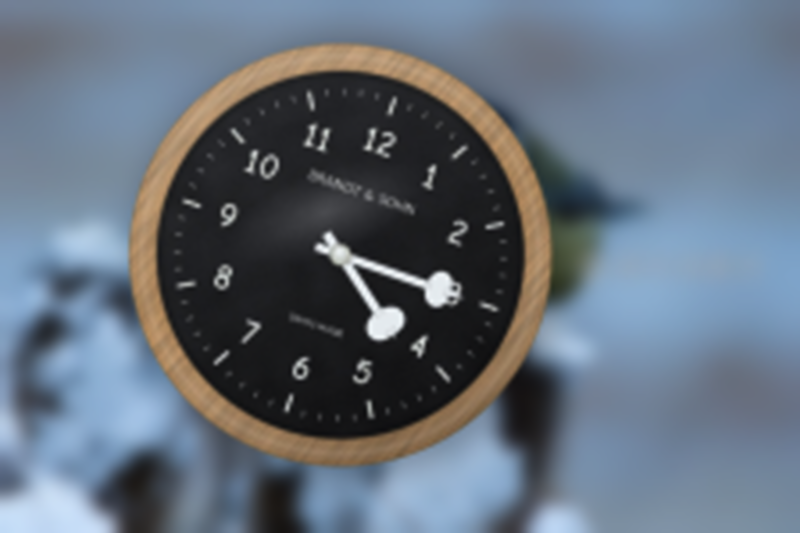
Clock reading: h=4 m=15
